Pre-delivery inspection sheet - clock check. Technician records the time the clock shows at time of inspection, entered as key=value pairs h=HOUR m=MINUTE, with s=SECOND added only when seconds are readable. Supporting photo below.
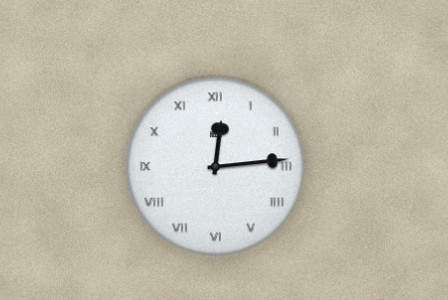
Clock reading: h=12 m=14
